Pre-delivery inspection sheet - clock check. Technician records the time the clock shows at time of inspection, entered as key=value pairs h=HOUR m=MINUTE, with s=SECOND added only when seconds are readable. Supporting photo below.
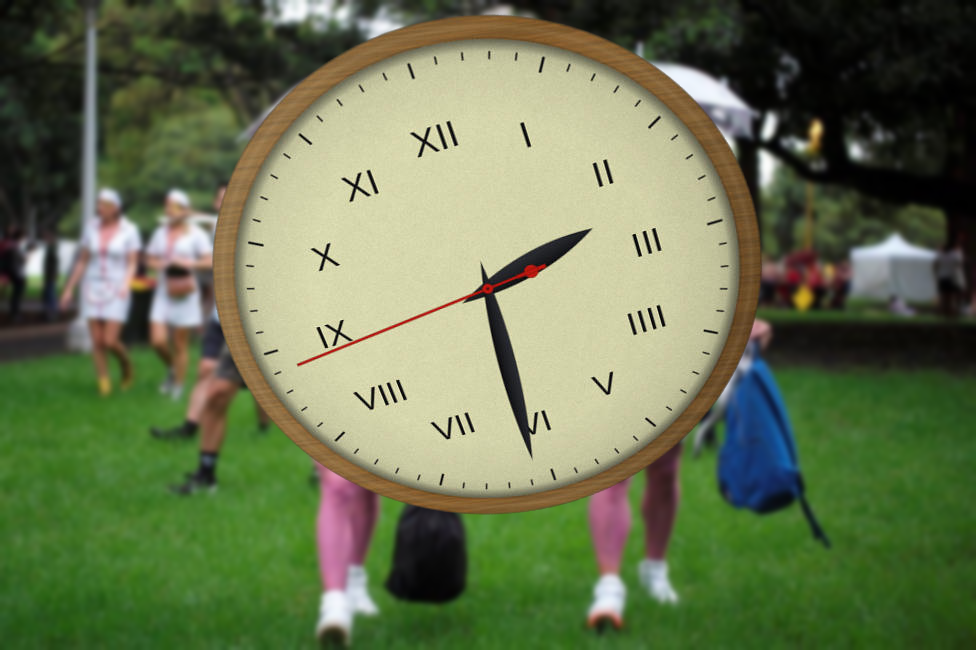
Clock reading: h=2 m=30 s=44
